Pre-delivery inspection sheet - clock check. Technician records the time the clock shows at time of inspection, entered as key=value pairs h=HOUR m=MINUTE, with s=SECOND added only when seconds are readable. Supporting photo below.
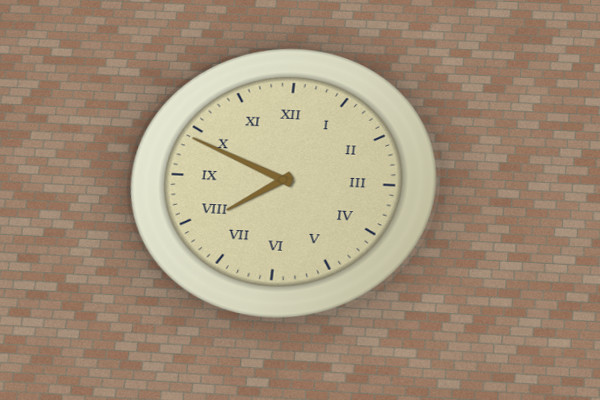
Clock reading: h=7 m=49
